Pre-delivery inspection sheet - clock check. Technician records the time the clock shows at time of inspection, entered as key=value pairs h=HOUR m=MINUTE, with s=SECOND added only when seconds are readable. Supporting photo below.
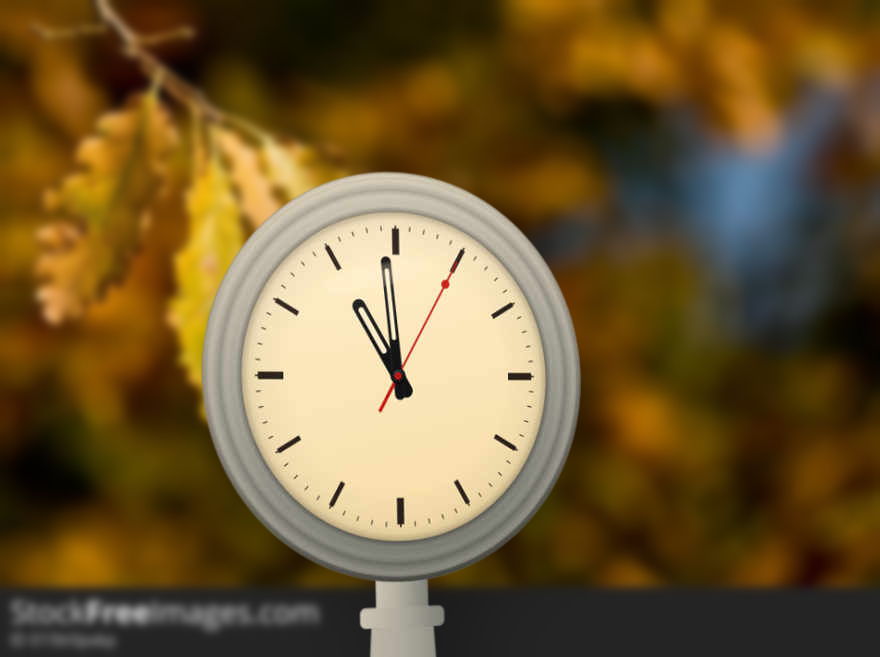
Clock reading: h=10 m=59 s=5
